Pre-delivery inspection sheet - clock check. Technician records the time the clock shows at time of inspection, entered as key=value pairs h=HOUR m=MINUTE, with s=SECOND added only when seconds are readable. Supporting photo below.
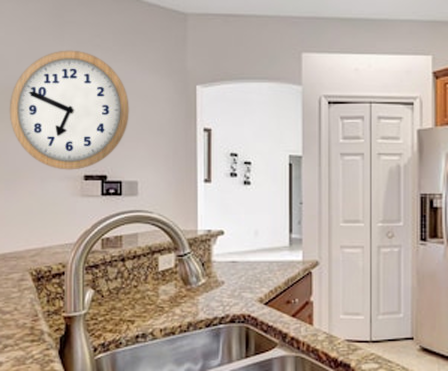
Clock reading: h=6 m=49
